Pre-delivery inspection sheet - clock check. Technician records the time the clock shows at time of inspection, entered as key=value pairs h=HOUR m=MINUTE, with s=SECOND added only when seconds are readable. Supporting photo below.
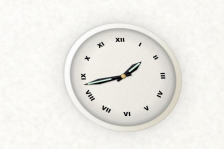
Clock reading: h=1 m=43
